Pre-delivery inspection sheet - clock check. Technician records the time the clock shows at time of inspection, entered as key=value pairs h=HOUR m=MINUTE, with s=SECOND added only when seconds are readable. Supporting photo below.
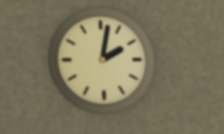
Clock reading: h=2 m=2
